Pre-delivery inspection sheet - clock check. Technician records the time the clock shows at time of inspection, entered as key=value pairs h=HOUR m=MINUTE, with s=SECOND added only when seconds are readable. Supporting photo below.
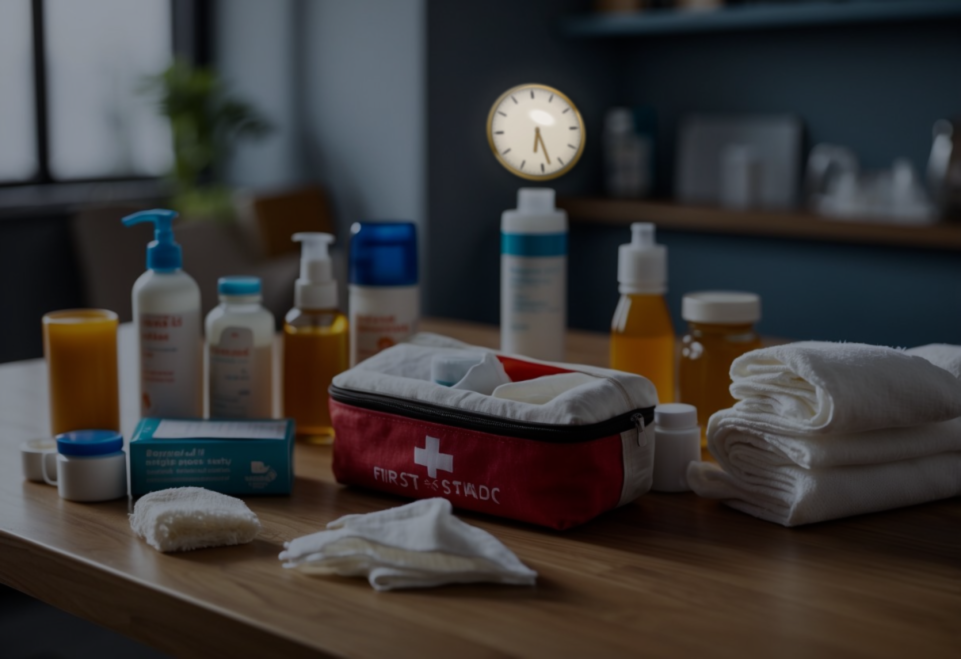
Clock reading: h=6 m=28
